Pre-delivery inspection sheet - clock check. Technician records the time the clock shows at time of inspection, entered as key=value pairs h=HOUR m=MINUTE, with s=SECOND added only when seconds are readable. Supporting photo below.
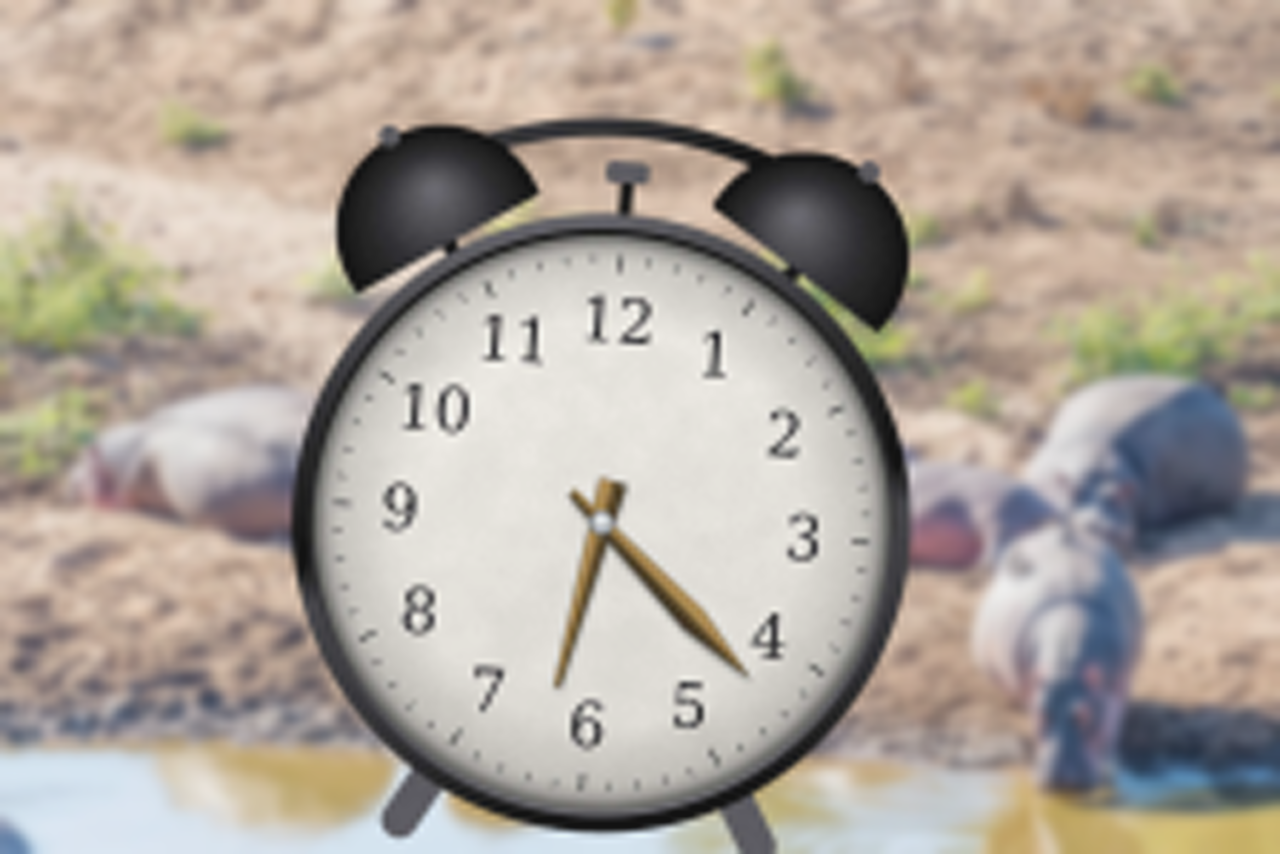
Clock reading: h=6 m=22
